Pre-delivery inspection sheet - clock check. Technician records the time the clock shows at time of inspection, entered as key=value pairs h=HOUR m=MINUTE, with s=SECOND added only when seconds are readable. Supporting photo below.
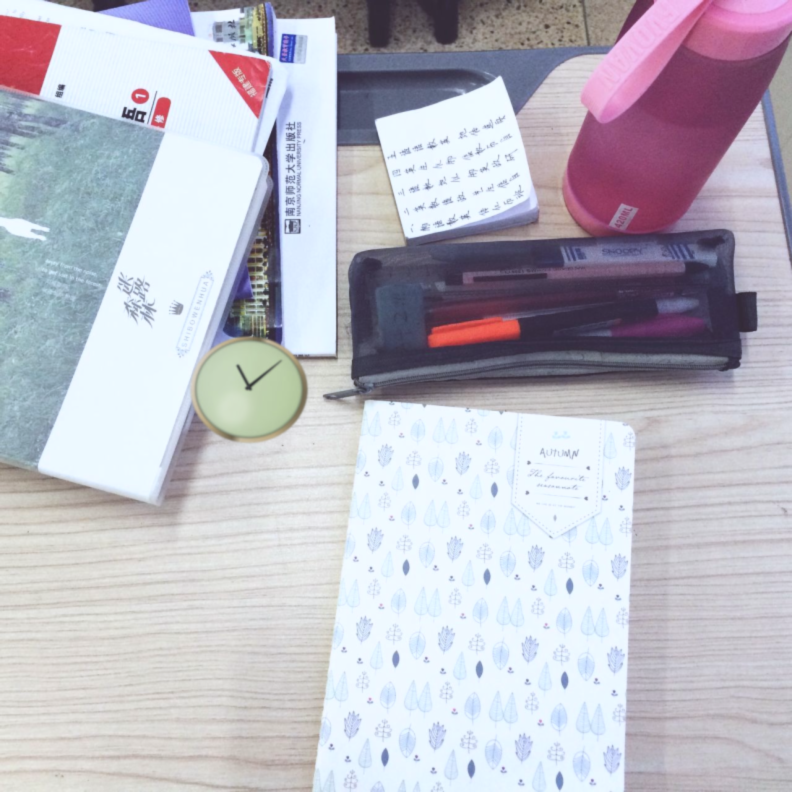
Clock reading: h=11 m=8
